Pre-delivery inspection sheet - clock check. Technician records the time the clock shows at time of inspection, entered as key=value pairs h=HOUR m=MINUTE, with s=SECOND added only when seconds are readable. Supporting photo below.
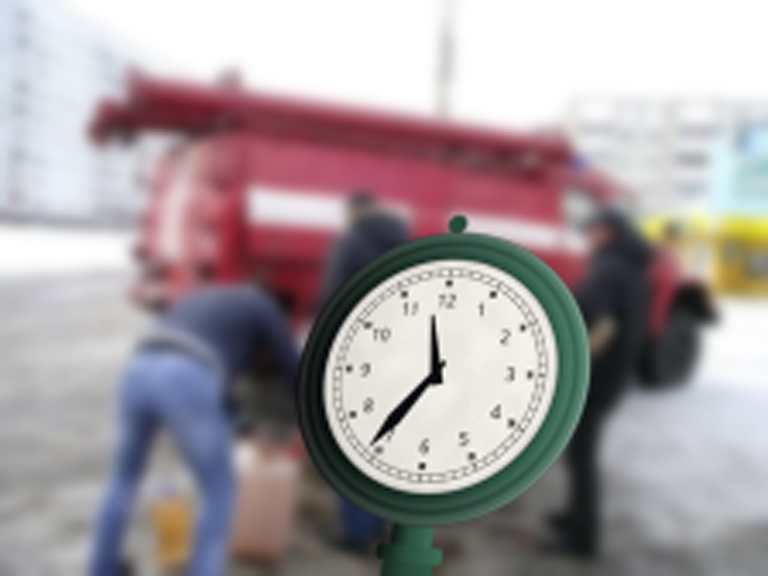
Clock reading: h=11 m=36
